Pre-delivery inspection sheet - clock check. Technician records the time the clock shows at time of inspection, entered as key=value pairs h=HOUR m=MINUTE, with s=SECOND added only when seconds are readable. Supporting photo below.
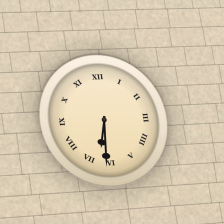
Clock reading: h=6 m=31
